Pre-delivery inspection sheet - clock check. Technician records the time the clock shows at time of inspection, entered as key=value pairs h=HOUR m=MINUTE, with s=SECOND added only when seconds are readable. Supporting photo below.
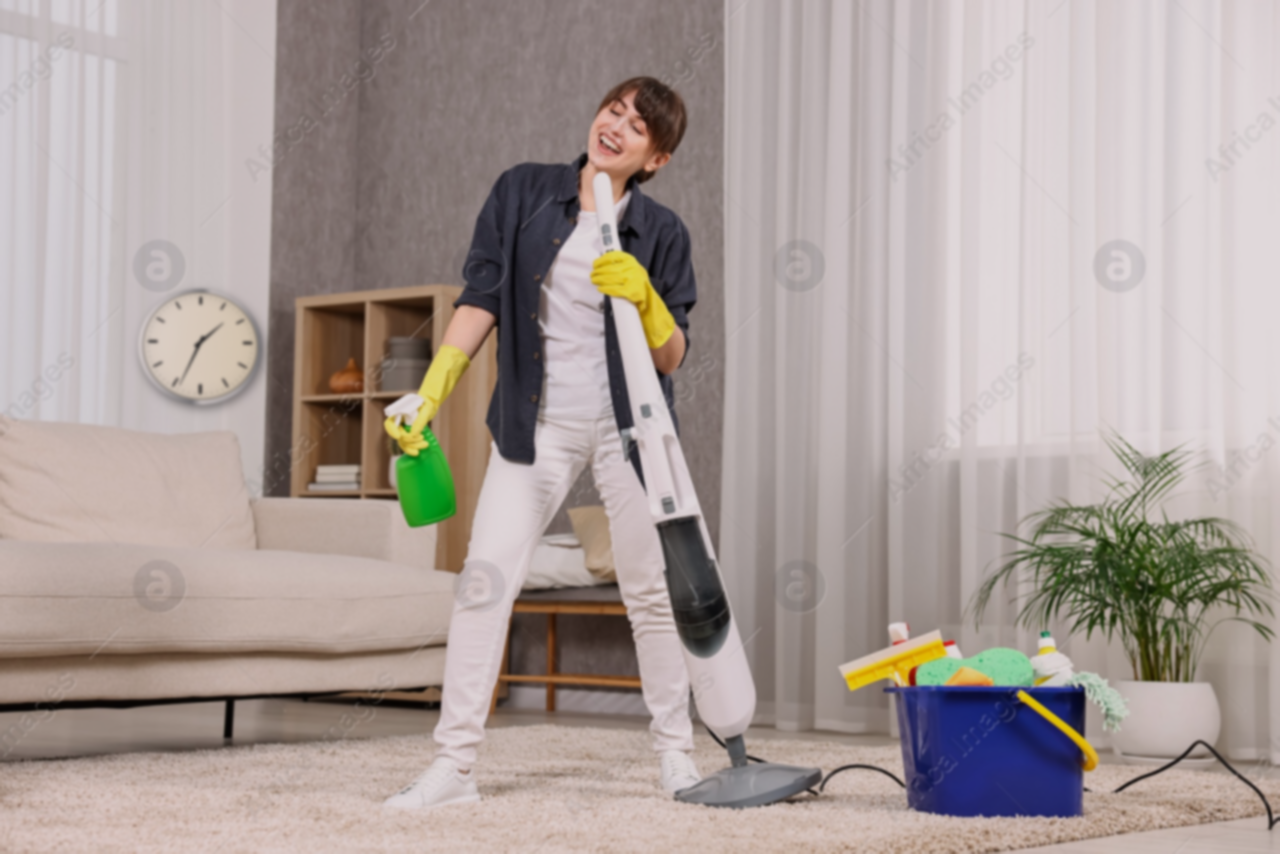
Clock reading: h=1 m=34
